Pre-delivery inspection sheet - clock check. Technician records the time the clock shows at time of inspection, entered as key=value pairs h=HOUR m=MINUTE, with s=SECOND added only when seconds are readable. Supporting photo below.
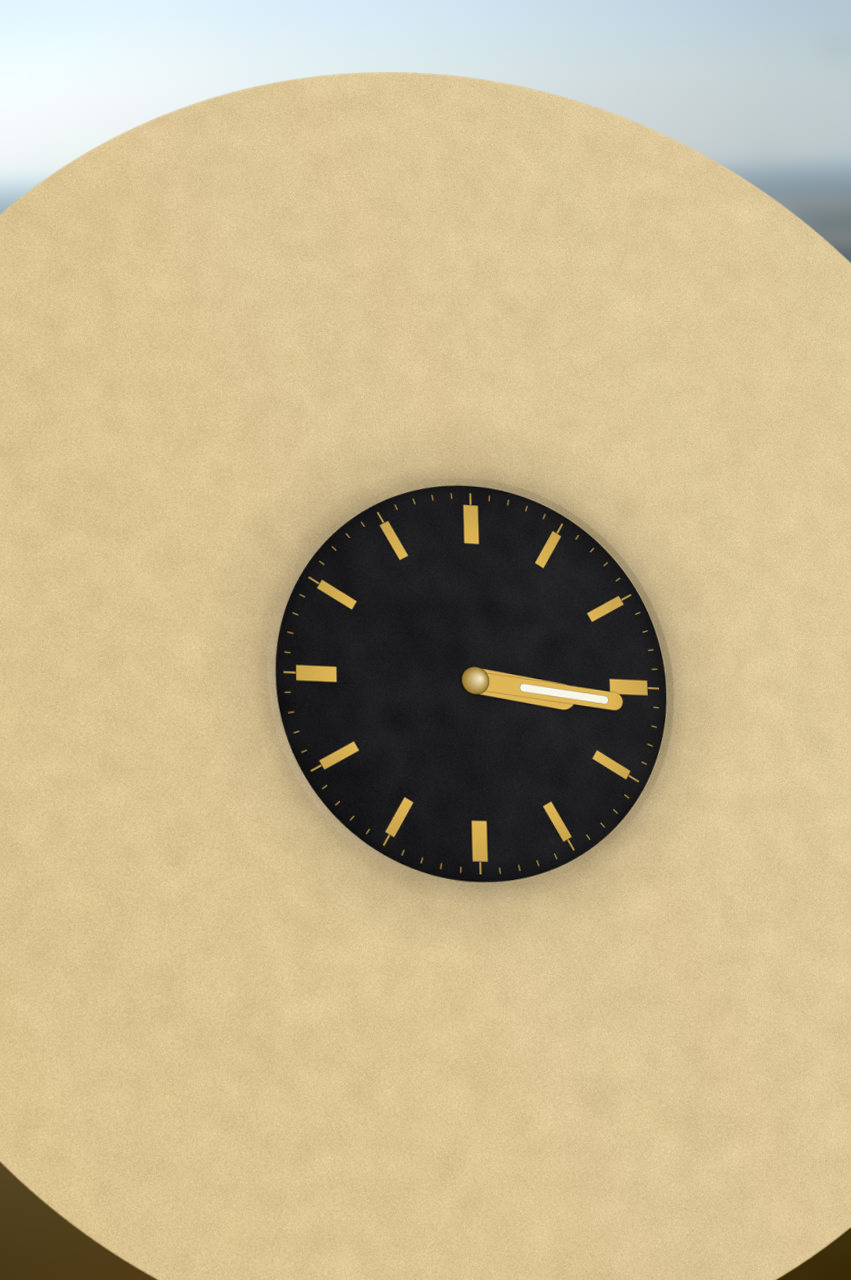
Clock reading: h=3 m=16
